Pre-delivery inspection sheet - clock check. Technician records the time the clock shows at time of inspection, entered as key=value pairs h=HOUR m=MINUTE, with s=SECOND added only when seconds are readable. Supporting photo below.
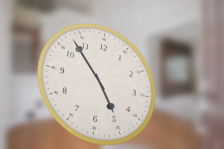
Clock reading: h=4 m=53
